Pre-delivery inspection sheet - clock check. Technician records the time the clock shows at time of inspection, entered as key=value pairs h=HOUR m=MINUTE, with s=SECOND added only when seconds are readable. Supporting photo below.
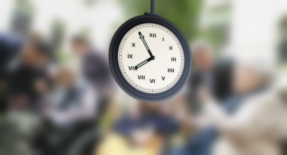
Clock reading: h=7 m=55
